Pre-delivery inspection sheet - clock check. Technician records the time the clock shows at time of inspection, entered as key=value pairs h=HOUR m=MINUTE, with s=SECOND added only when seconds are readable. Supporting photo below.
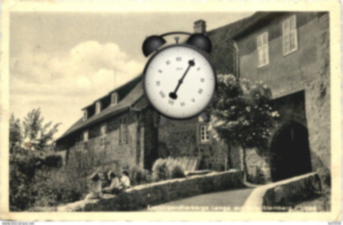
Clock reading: h=7 m=6
